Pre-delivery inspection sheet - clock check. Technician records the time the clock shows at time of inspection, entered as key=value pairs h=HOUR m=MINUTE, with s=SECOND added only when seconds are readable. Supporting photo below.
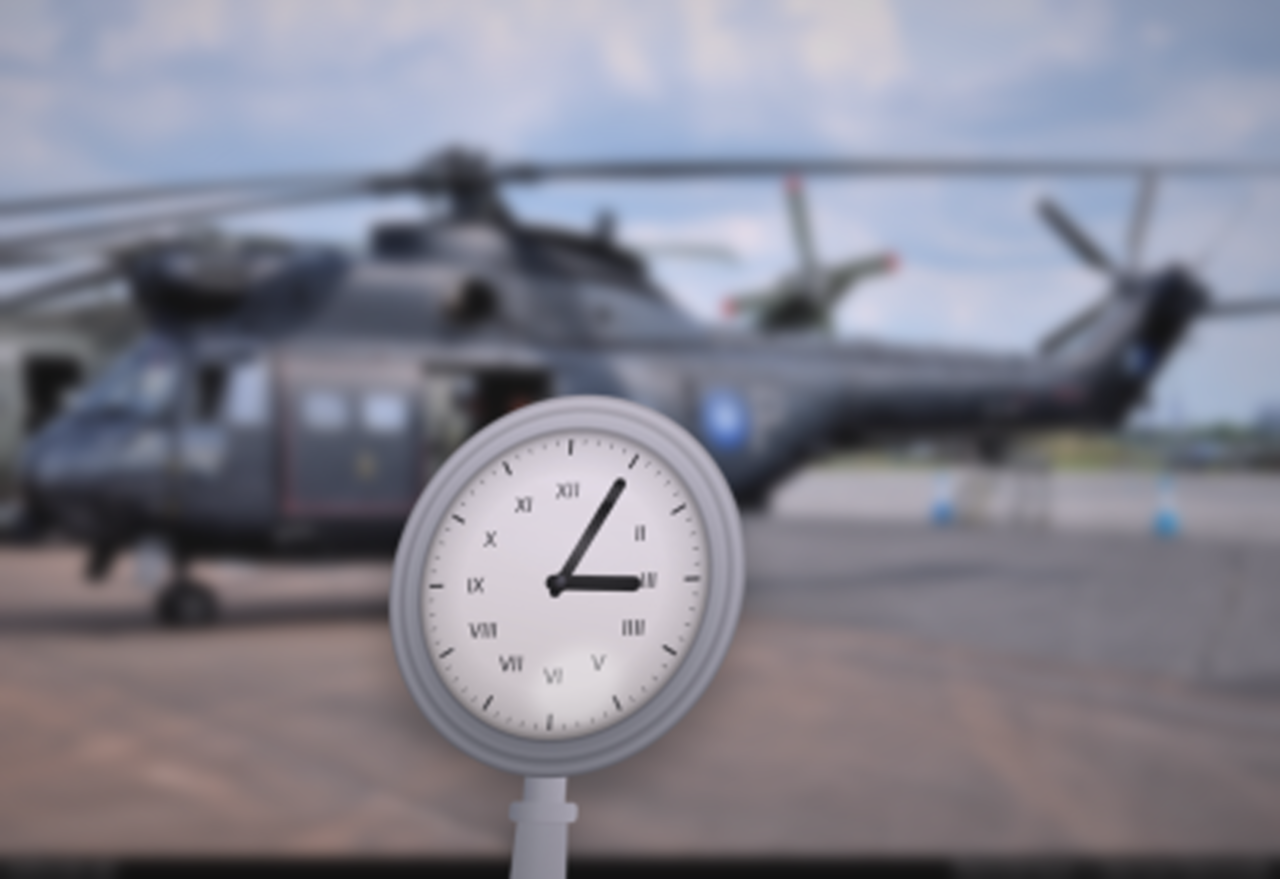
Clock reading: h=3 m=5
